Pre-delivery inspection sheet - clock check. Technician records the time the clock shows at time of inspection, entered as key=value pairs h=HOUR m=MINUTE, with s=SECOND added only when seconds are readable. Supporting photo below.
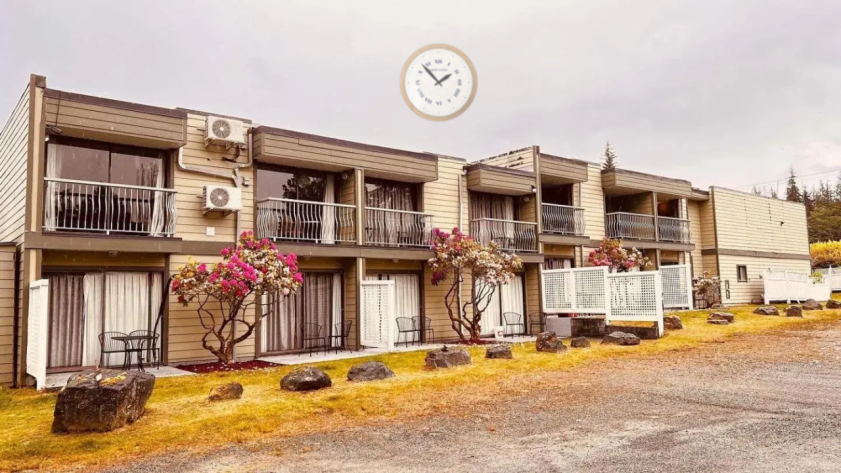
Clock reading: h=1 m=53
